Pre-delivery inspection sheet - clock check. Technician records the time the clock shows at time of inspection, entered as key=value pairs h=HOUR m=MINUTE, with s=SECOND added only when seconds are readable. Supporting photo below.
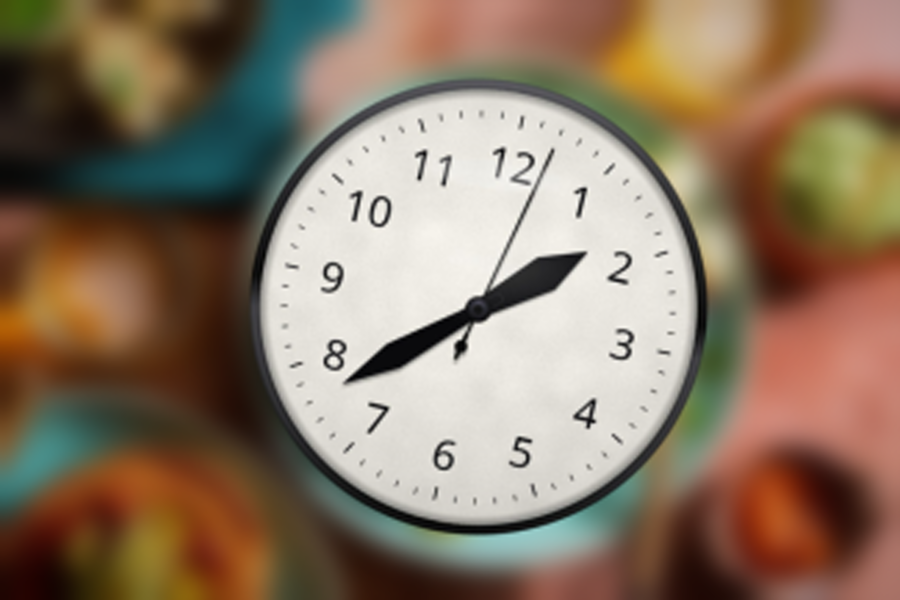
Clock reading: h=1 m=38 s=2
